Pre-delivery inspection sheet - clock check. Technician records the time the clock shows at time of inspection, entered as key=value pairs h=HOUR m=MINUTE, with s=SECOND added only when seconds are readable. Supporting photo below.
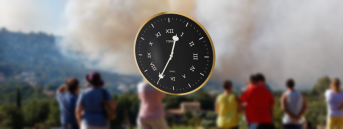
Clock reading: h=12 m=35
